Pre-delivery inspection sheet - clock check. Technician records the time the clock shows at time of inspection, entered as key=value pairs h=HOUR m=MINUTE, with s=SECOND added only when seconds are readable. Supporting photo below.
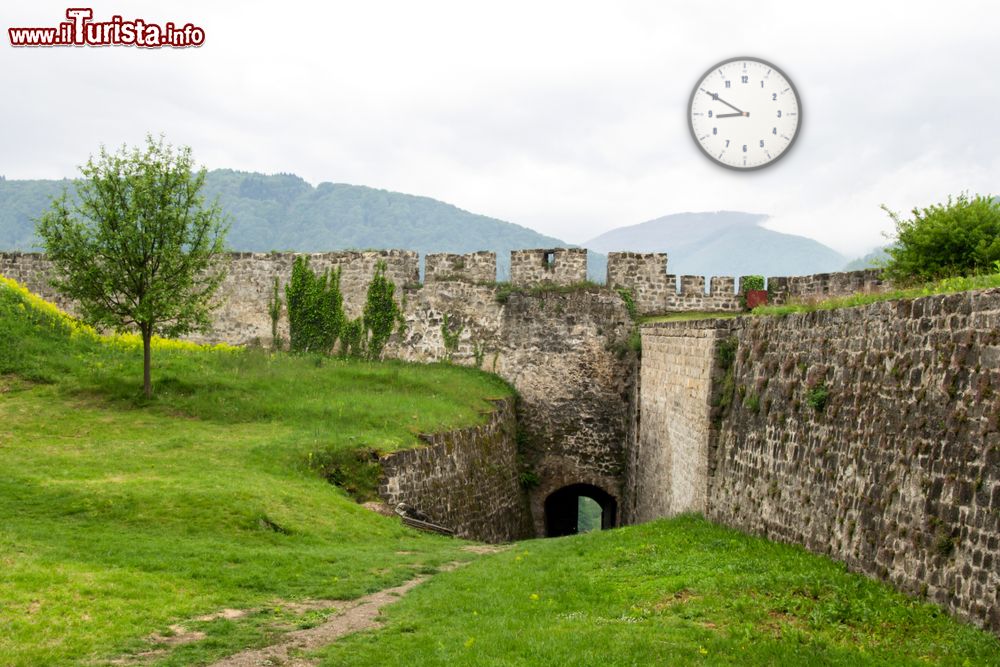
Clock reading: h=8 m=50
